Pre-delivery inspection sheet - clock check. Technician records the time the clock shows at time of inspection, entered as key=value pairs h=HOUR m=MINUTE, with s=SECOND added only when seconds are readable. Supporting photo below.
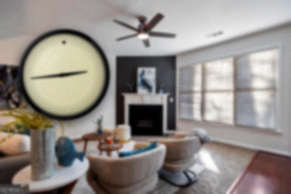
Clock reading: h=2 m=44
